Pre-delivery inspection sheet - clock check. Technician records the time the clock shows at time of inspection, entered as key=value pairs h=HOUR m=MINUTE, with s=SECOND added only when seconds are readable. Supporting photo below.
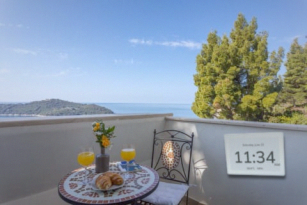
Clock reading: h=11 m=34
